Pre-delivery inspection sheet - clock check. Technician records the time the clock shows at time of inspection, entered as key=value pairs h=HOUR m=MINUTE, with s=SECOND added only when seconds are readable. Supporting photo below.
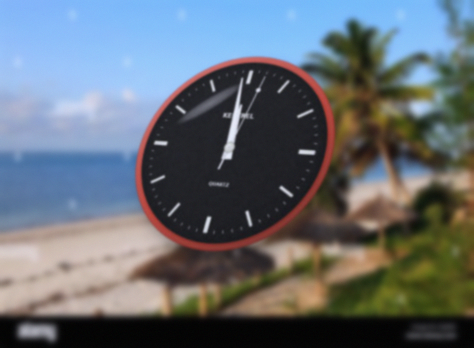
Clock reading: h=11 m=59 s=2
